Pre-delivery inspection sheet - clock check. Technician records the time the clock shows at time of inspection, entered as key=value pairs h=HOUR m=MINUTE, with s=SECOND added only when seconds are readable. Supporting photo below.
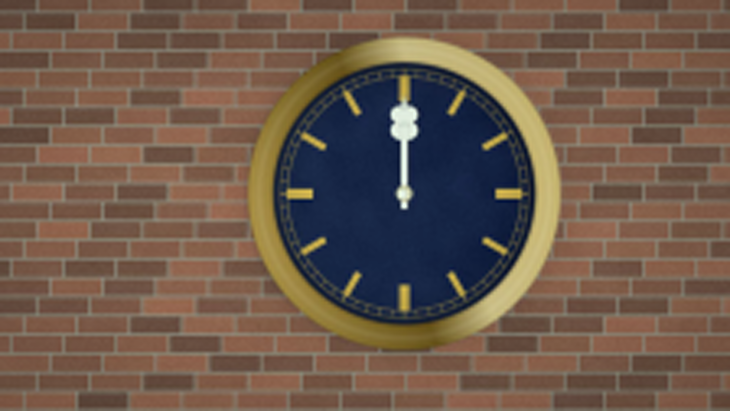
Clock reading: h=12 m=0
